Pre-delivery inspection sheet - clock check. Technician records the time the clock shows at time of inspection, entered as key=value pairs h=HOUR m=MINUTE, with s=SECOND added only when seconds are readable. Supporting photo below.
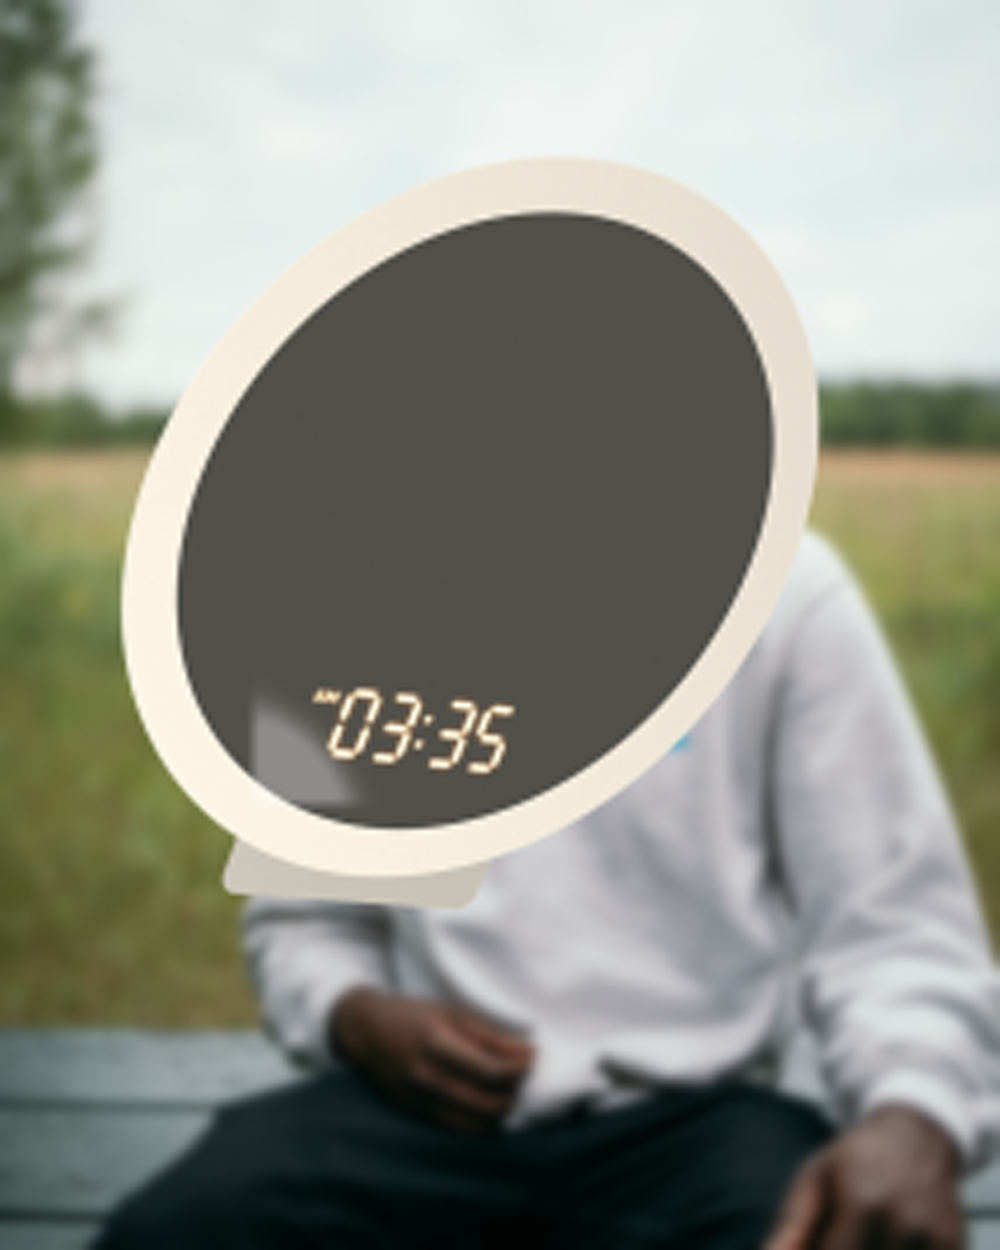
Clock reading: h=3 m=35
